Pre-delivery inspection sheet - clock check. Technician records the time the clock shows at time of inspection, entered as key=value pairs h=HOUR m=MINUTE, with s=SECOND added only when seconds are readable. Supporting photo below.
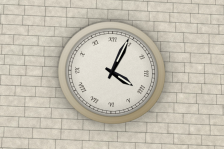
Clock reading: h=4 m=4
